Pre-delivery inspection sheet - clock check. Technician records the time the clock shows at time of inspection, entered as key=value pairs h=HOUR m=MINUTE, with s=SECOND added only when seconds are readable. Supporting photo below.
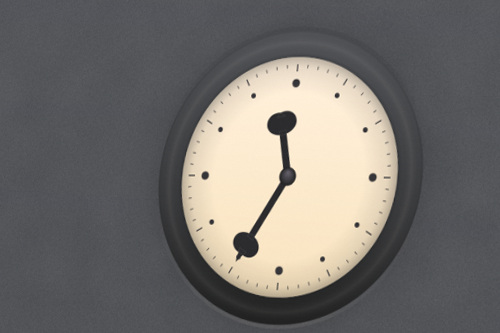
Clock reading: h=11 m=35
